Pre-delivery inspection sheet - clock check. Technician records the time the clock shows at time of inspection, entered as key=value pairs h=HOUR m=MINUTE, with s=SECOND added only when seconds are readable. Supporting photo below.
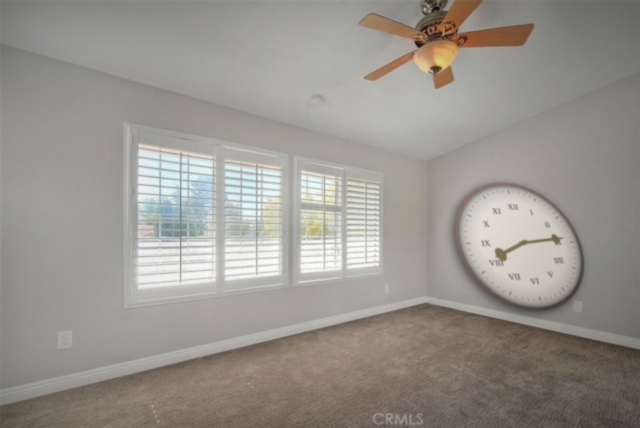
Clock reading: h=8 m=14
